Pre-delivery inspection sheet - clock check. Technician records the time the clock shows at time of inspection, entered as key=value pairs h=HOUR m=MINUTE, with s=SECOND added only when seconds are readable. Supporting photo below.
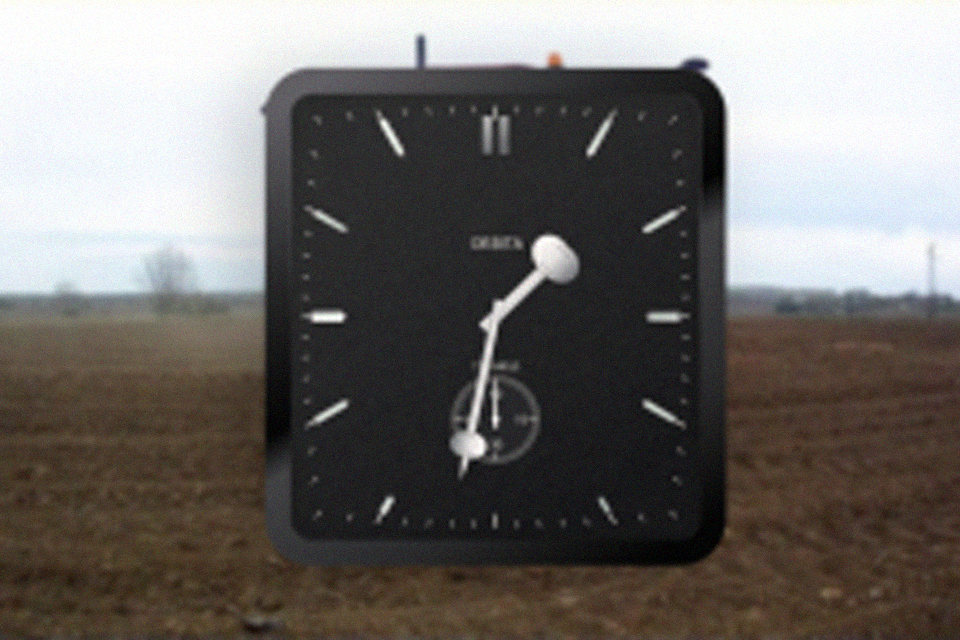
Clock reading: h=1 m=32
